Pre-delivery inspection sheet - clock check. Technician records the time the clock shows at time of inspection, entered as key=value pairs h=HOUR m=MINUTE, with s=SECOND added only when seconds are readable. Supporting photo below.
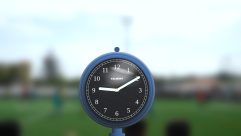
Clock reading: h=9 m=10
